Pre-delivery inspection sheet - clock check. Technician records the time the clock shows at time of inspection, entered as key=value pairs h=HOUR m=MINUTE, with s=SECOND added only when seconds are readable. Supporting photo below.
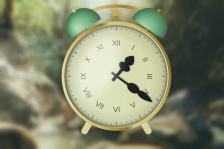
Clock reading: h=1 m=21
